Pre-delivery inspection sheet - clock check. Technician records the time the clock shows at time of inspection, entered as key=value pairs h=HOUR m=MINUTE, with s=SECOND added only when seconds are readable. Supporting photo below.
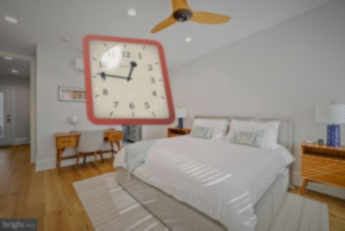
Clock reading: h=12 m=46
